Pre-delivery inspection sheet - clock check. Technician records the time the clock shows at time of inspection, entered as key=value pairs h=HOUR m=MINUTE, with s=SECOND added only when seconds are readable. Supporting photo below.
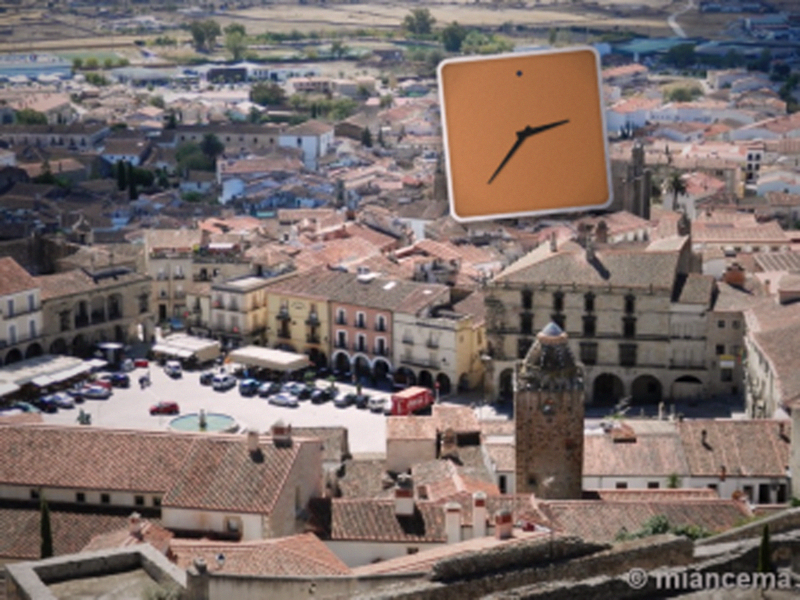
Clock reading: h=2 m=37
